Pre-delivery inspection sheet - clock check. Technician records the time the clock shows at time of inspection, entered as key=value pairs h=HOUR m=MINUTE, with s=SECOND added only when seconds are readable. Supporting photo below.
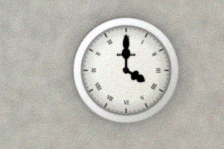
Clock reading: h=4 m=0
